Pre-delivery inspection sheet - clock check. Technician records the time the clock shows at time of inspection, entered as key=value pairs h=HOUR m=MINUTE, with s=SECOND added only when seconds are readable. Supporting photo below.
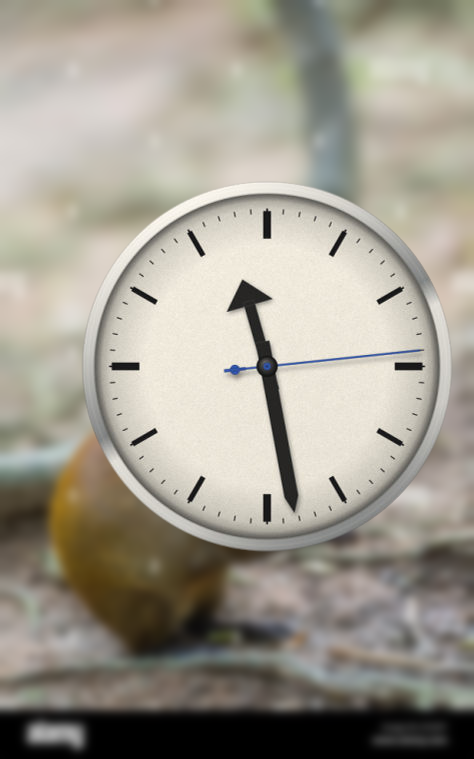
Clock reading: h=11 m=28 s=14
